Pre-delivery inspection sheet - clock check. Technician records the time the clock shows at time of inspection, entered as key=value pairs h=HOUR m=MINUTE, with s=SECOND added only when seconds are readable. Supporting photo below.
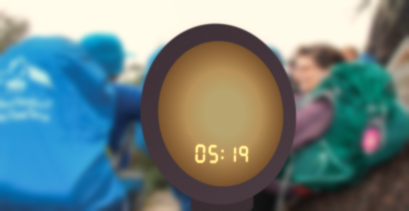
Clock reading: h=5 m=19
